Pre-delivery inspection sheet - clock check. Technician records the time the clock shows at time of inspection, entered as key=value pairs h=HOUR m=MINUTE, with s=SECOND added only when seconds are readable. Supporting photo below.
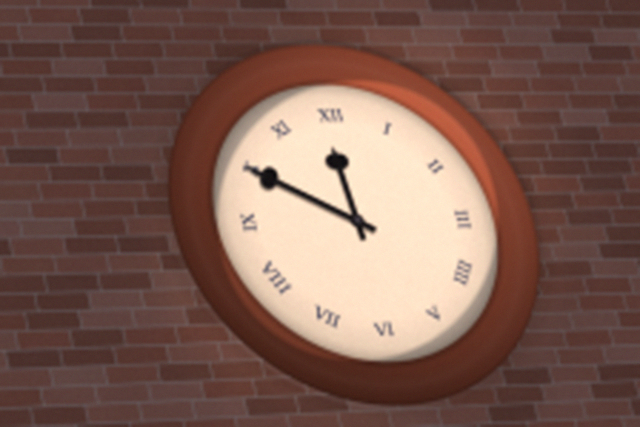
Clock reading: h=11 m=50
